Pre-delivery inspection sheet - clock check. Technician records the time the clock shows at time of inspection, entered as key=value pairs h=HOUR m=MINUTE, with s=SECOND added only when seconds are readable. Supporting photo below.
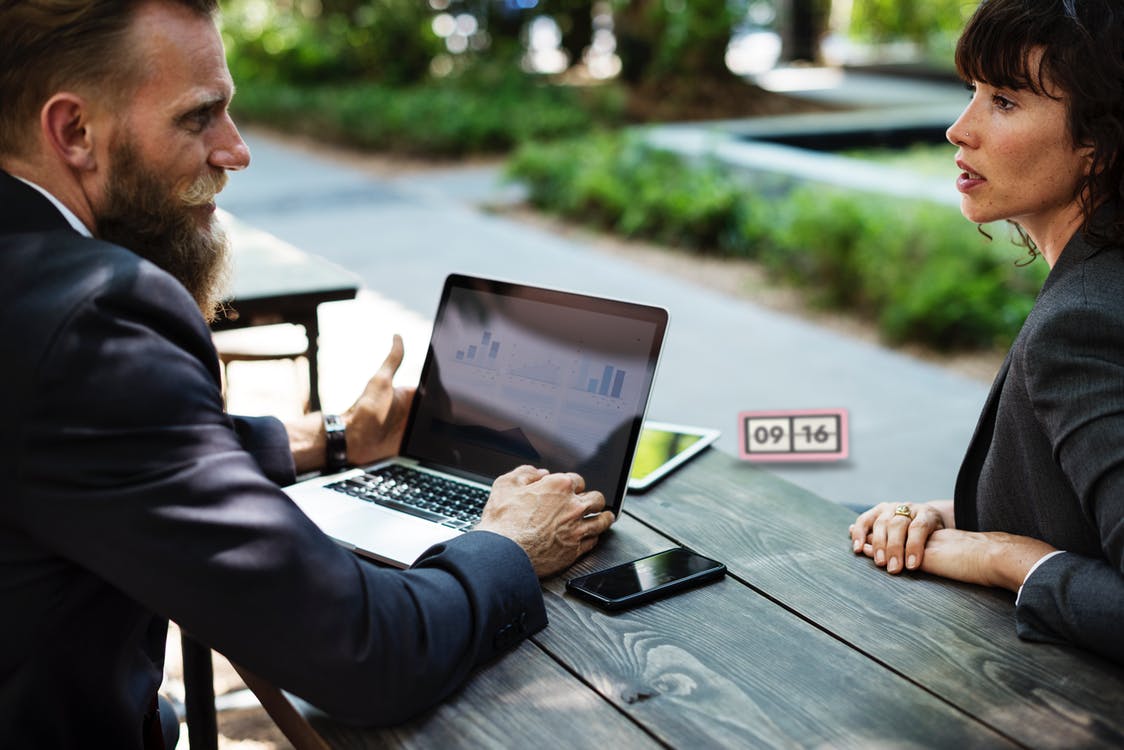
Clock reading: h=9 m=16
